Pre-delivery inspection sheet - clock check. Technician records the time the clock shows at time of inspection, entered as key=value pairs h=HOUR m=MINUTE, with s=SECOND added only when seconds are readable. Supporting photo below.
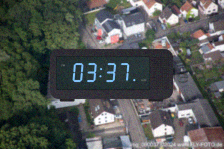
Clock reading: h=3 m=37
